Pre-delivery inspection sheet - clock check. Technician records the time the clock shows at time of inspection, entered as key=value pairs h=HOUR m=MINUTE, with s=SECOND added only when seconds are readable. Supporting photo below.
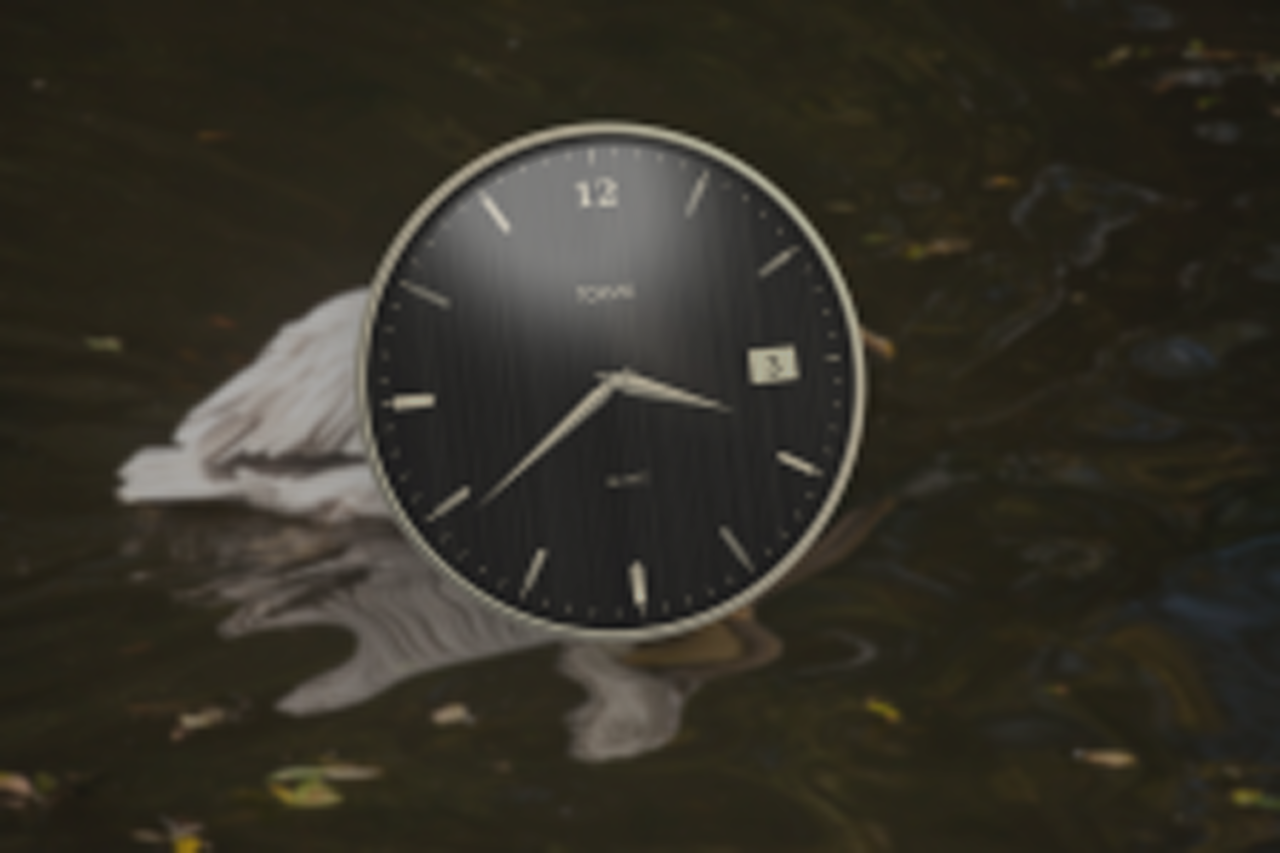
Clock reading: h=3 m=39
